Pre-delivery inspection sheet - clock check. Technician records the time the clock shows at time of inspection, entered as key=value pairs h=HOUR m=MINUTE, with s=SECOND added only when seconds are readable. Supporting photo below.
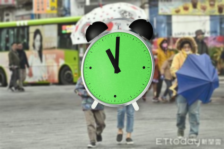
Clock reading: h=11 m=0
